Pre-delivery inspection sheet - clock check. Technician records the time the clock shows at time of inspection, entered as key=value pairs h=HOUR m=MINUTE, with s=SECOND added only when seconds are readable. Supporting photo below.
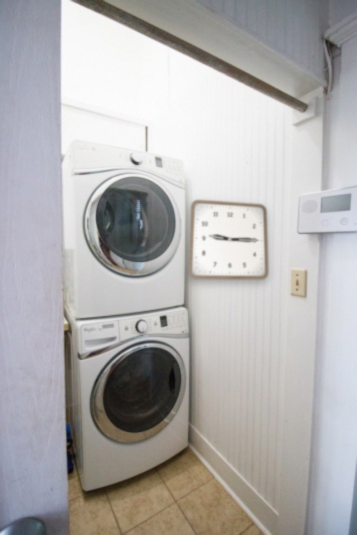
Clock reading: h=9 m=15
